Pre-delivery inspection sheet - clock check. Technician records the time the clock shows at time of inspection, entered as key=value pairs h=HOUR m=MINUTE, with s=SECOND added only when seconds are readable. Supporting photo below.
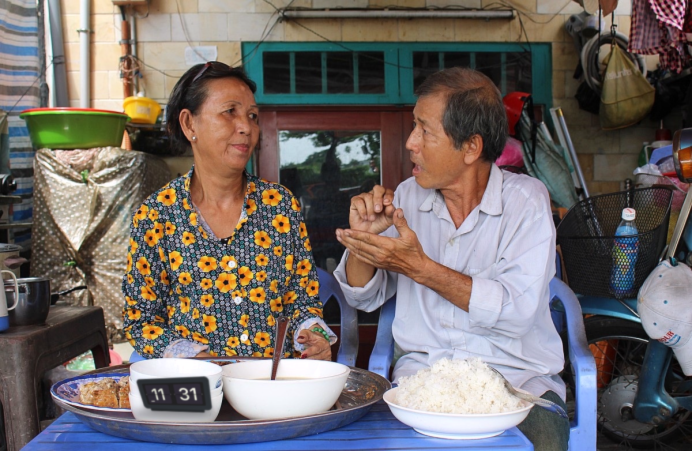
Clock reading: h=11 m=31
